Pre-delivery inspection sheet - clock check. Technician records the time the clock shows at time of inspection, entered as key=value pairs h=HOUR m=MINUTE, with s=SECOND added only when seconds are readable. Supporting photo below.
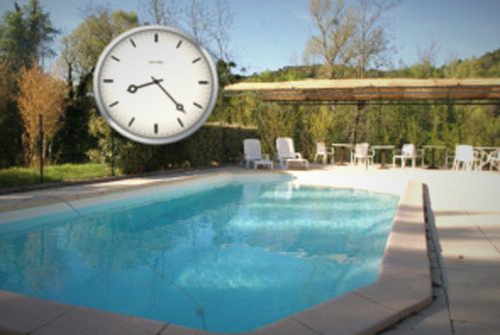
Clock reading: h=8 m=23
